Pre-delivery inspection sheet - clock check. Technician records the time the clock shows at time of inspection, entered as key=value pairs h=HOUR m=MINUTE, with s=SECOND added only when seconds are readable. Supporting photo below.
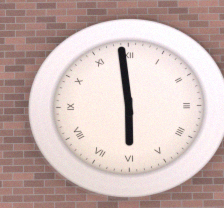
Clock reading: h=5 m=59
